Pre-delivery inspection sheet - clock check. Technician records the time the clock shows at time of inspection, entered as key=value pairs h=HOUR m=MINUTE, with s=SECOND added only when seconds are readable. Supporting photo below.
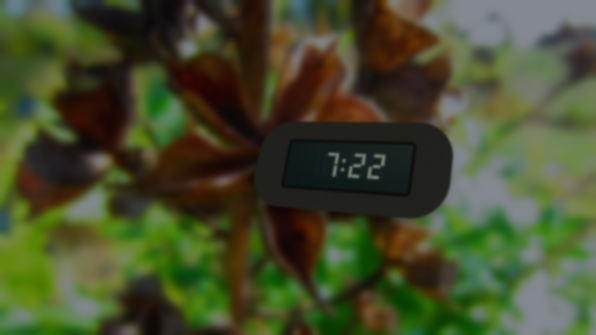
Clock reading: h=7 m=22
